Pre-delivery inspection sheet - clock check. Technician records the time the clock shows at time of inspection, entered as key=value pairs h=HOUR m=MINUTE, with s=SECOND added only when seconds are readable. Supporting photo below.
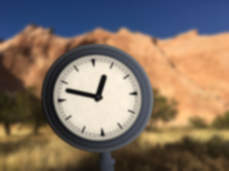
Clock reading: h=12 m=48
